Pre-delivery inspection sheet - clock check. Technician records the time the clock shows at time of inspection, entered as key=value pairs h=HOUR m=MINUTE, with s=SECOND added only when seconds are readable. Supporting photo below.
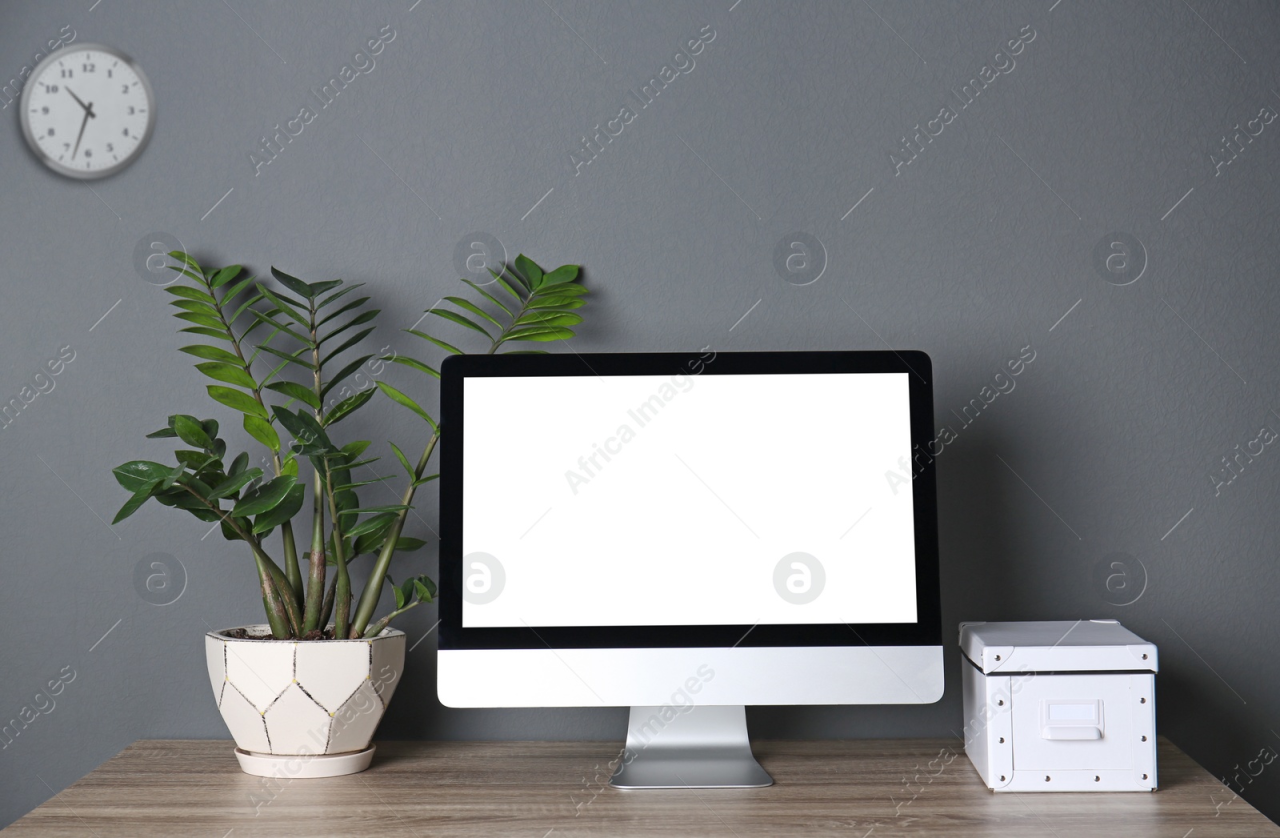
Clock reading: h=10 m=33
